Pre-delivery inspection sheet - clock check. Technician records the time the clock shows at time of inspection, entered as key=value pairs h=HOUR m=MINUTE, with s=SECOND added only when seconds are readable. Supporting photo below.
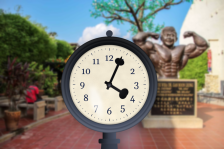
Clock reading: h=4 m=4
